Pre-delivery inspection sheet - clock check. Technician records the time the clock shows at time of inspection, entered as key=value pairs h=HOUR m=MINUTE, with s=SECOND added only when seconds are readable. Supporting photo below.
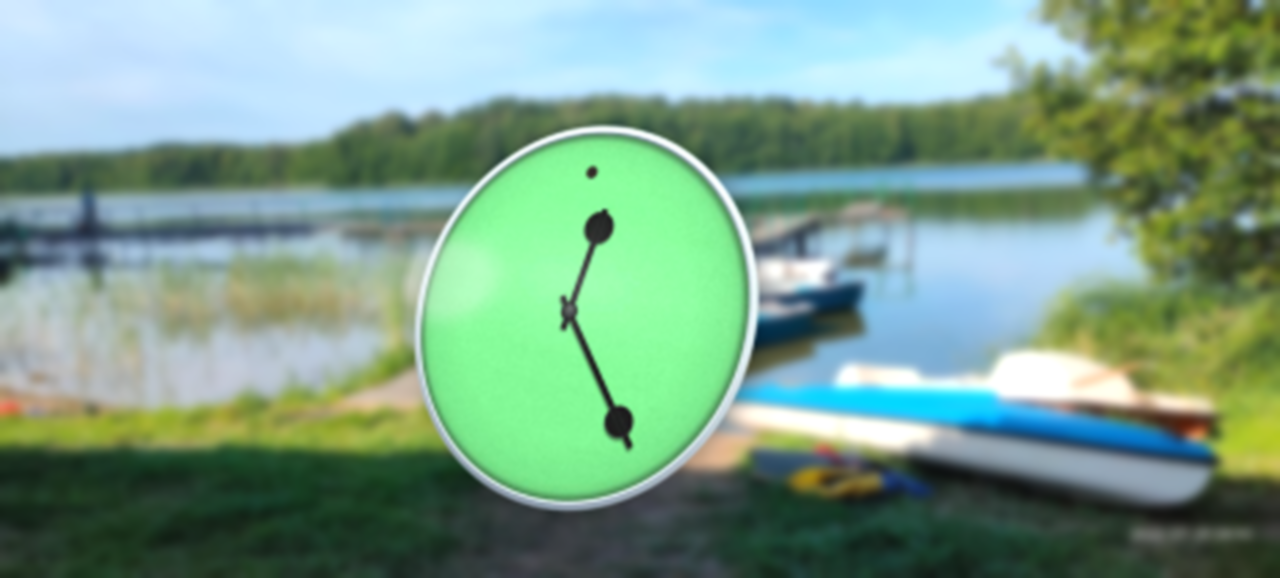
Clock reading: h=12 m=24
